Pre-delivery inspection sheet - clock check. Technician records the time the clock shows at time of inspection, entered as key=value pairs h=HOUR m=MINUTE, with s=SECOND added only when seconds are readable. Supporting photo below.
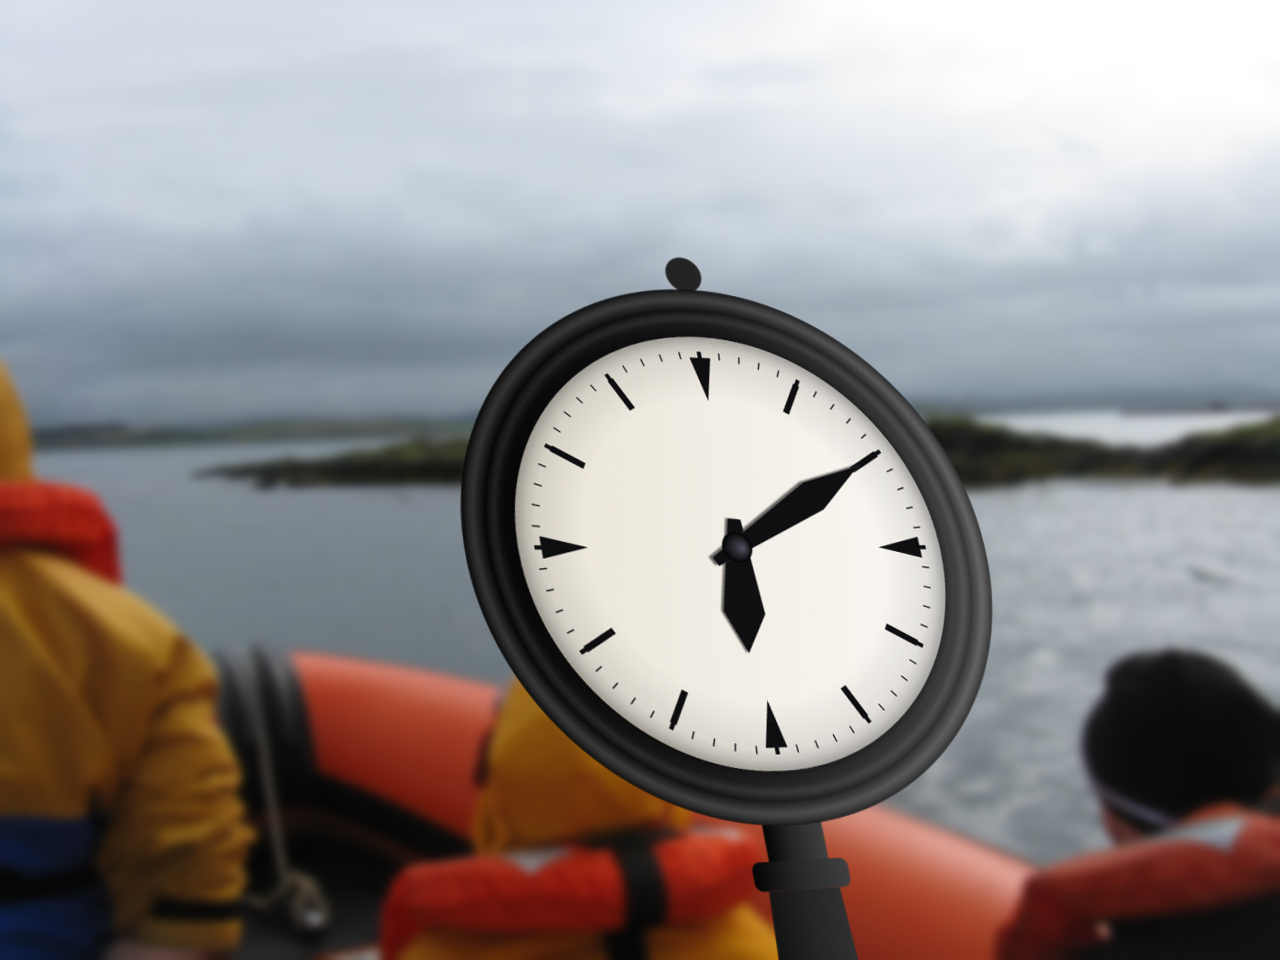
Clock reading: h=6 m=10
